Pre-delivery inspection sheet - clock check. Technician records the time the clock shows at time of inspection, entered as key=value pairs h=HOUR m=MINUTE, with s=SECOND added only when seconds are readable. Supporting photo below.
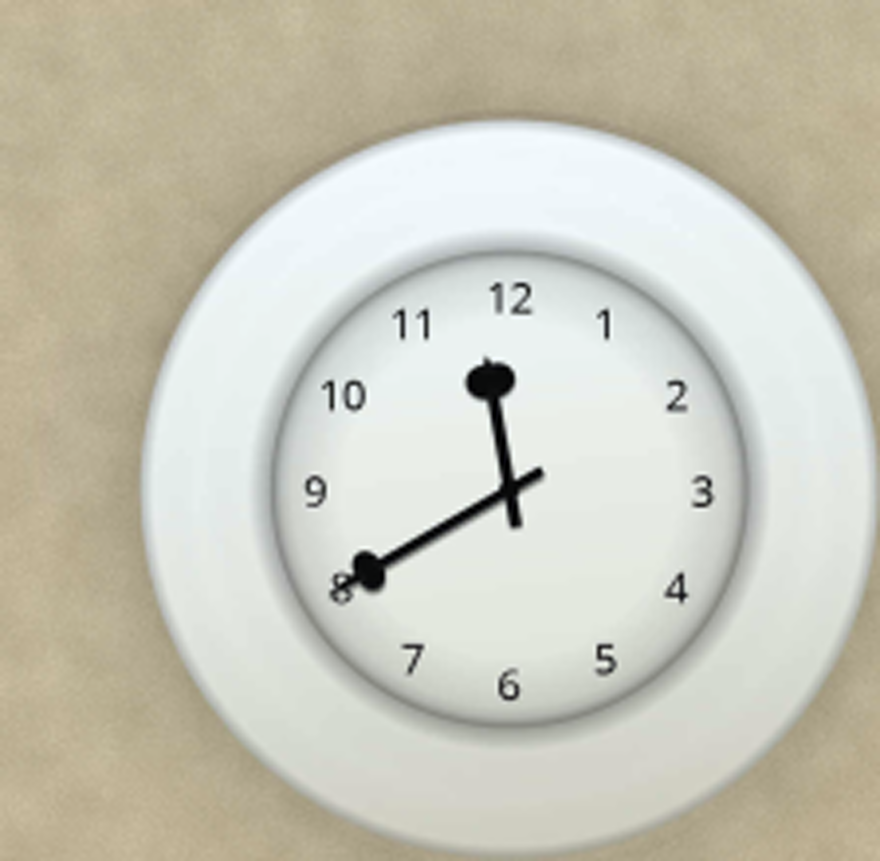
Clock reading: h=11 m=40
